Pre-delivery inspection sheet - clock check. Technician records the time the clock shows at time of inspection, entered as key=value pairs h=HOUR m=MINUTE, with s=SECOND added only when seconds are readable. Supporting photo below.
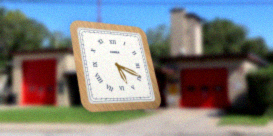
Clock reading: h=5 m=19
